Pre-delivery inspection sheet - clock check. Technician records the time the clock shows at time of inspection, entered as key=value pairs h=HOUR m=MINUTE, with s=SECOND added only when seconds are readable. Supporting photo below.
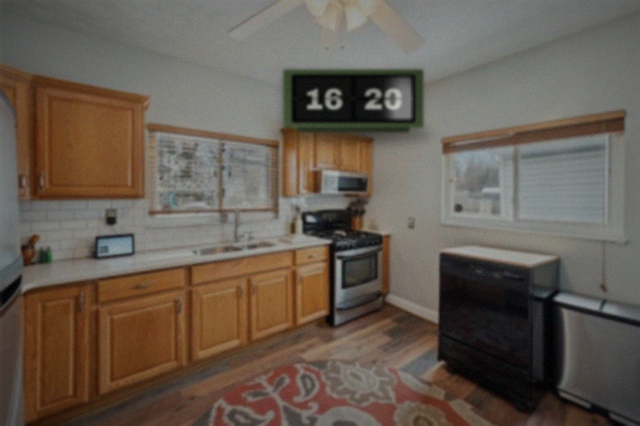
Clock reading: h=16 m=20
